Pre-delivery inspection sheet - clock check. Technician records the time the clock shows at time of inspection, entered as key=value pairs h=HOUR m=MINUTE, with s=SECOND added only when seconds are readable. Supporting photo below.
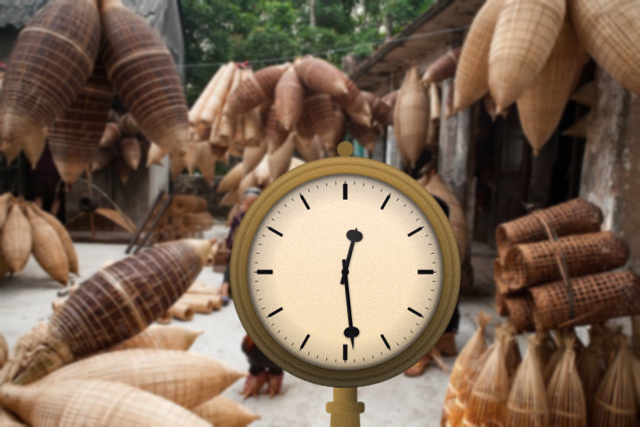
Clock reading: h=12 m=29
